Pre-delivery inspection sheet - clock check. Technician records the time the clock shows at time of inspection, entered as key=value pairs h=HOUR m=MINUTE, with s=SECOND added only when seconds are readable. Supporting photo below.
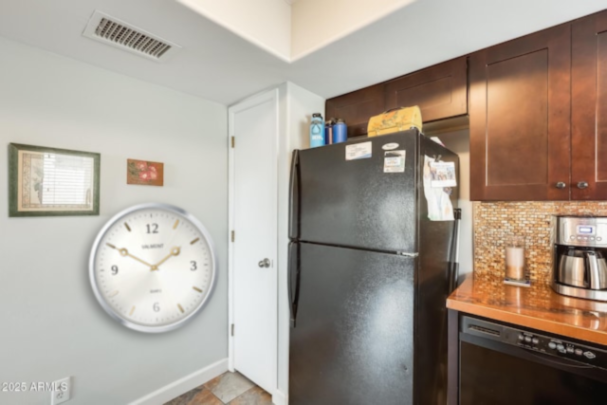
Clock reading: h=1 m=50
